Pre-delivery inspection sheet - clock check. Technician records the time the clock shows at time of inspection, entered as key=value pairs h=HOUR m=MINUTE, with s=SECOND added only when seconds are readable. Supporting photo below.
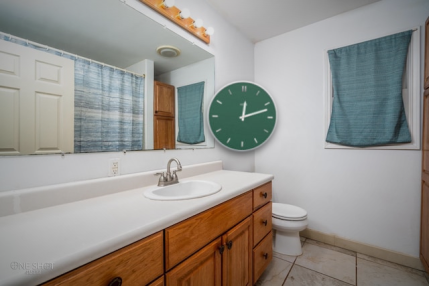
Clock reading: h=12 m=12
